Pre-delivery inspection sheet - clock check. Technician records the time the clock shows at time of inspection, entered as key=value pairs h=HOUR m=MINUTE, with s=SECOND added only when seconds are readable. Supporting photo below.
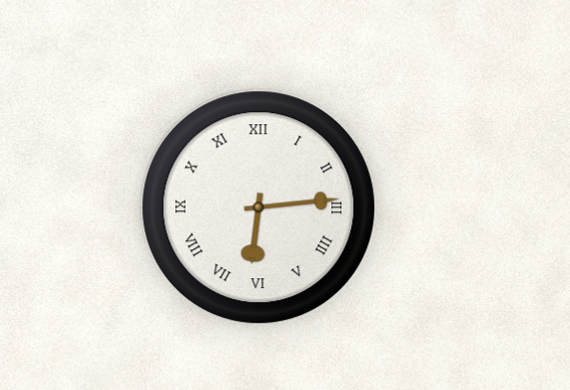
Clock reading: h=6 m=14
